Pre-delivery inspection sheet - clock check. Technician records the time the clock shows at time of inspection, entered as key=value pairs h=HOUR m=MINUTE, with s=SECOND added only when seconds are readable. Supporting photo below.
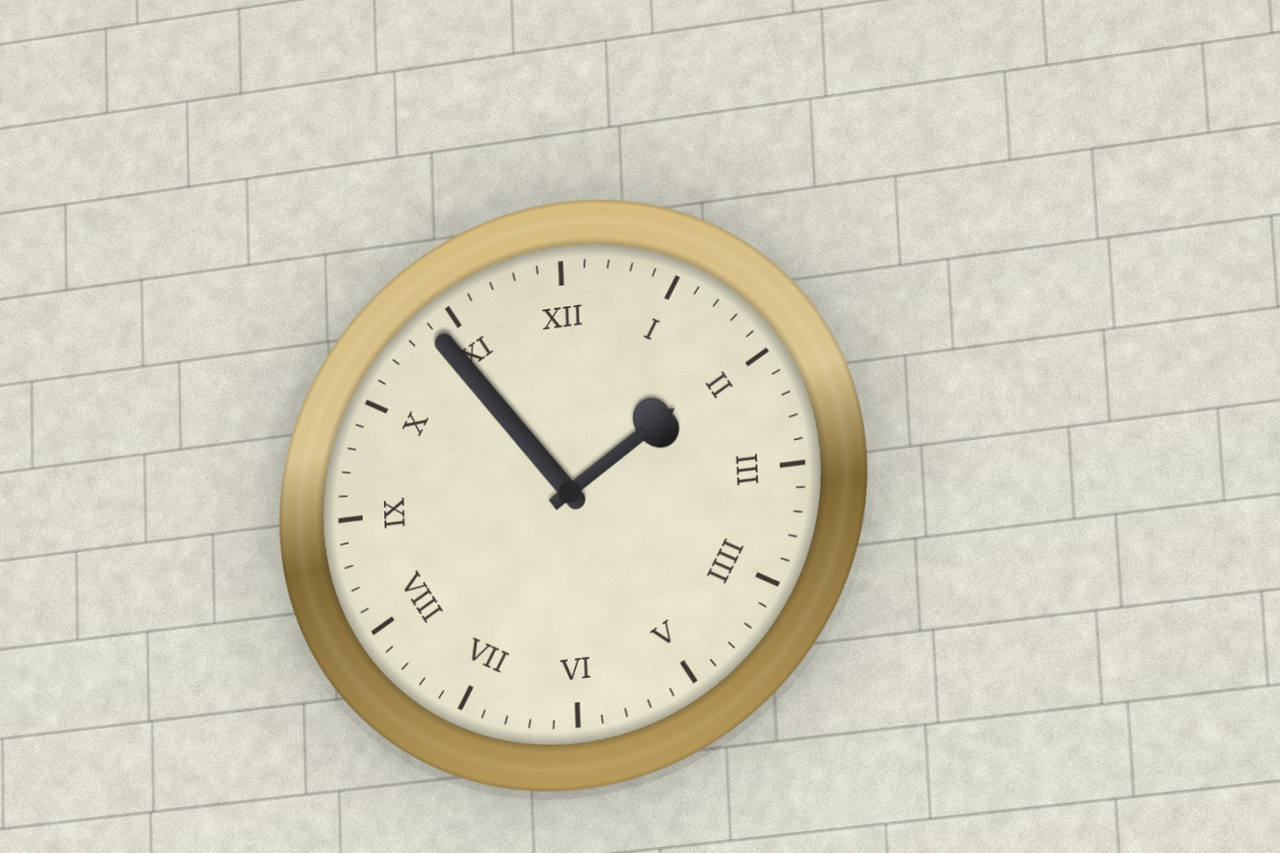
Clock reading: h=1 m=54
